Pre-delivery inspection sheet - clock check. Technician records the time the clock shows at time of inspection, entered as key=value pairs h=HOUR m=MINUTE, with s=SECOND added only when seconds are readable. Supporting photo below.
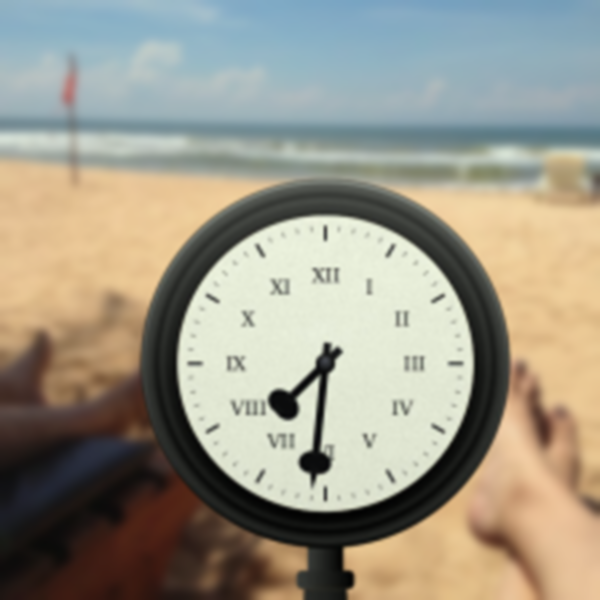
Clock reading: h=7 m=31
